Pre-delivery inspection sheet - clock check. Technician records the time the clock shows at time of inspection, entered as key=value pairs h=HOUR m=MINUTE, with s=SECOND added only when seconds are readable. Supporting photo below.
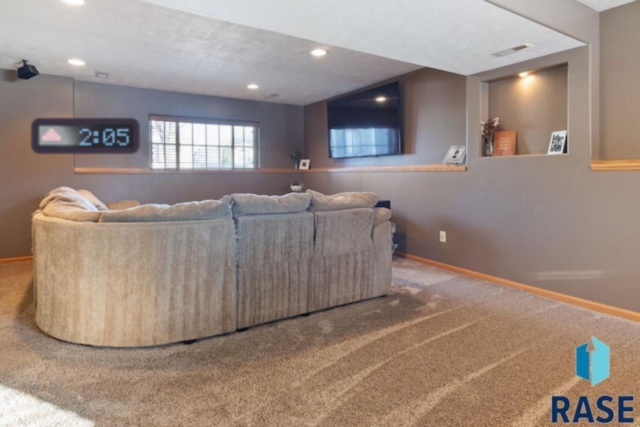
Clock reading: h=2 m=5
